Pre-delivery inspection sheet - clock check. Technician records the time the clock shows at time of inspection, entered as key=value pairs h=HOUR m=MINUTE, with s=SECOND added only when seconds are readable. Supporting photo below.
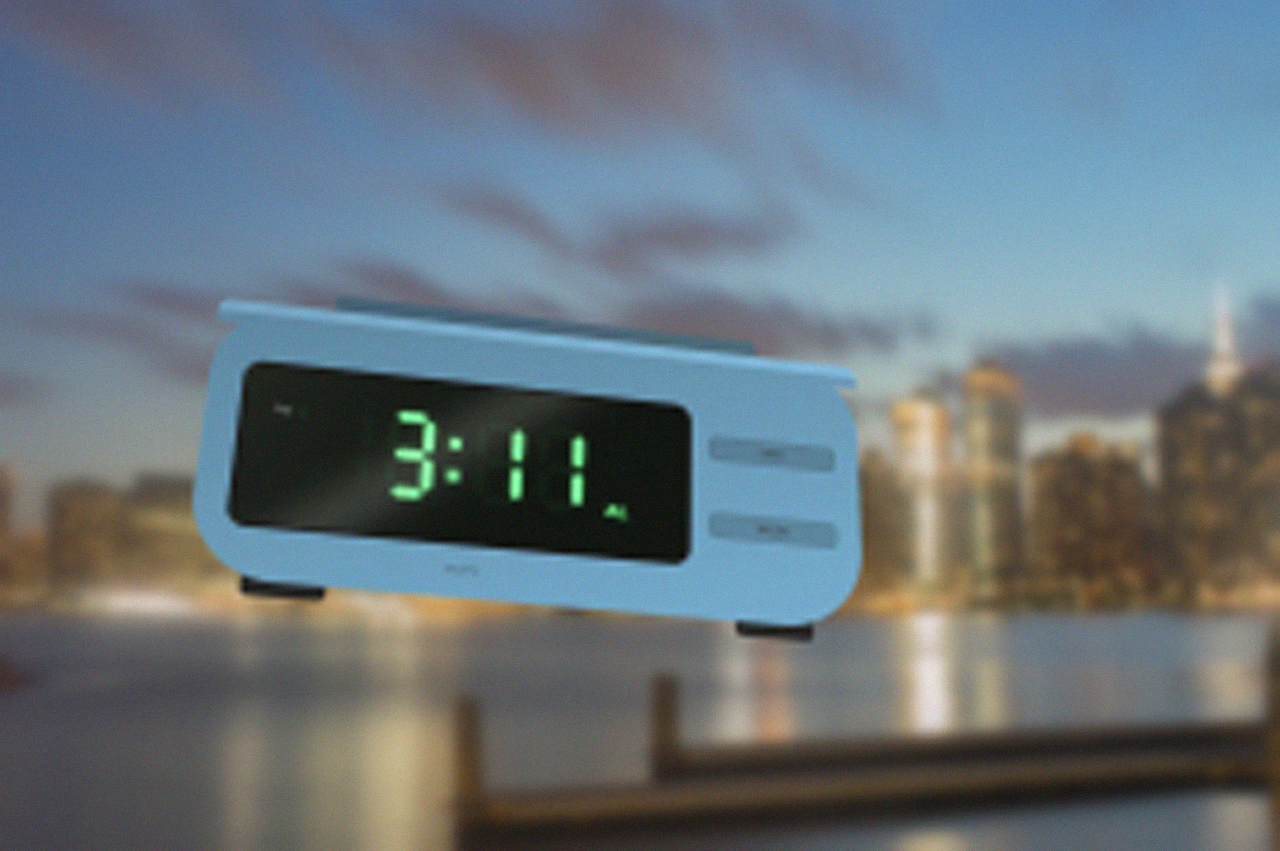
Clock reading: h=3 m=11
